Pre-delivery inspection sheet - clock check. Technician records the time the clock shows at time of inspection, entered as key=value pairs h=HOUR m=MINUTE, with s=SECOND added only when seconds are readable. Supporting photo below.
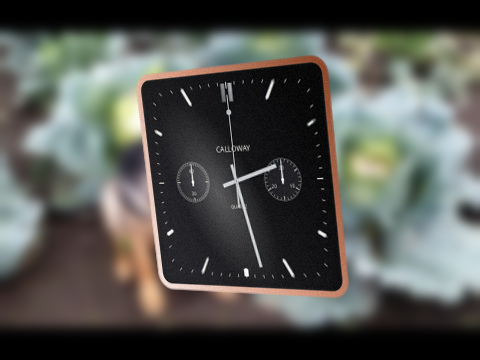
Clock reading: h=2 m=28
